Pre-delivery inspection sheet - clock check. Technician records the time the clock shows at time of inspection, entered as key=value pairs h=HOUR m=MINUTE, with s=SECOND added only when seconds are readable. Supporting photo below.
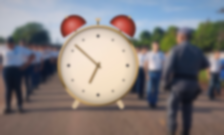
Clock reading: h=6 m=52
